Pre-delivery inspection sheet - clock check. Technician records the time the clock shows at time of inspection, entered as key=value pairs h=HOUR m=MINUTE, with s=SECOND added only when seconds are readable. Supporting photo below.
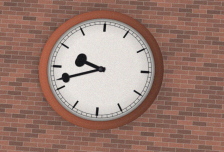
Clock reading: h=9 m=42
